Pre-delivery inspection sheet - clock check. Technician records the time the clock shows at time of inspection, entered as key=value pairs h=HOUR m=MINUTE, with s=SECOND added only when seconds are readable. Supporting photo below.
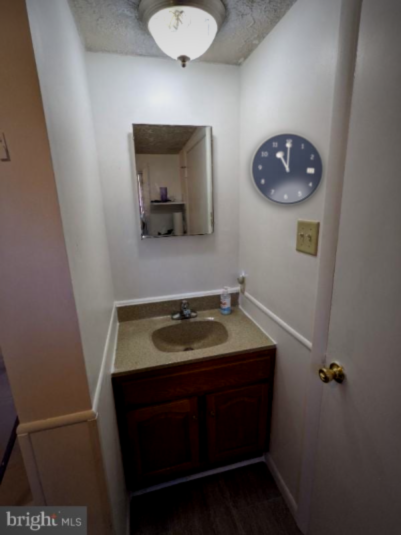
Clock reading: h=11 m=0
